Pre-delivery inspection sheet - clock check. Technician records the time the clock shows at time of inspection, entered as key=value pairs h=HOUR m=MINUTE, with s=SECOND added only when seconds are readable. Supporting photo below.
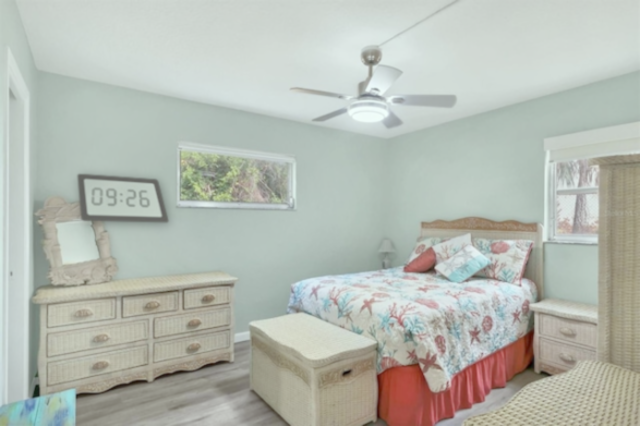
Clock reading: h=9 m=26
